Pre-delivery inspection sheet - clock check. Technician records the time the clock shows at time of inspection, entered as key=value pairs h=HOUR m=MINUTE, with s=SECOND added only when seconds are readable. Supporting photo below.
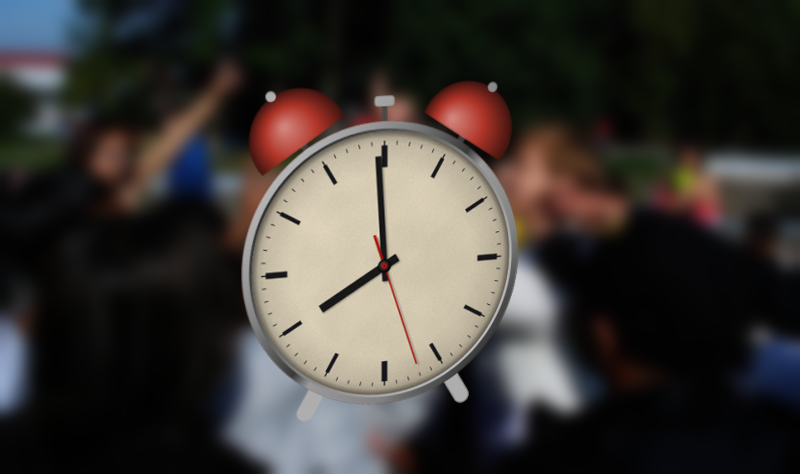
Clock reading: h=7 m=59 s=27
